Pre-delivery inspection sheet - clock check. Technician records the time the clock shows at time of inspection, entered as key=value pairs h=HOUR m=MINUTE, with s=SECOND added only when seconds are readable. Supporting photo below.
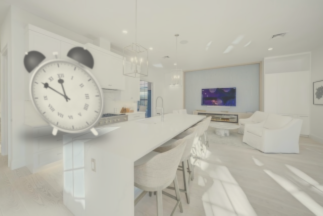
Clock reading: h=11 m=51
